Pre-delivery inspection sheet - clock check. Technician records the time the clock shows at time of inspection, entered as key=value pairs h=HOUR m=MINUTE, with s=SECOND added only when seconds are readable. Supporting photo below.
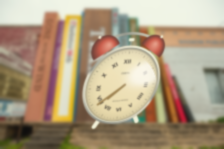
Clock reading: h=7 m=39
